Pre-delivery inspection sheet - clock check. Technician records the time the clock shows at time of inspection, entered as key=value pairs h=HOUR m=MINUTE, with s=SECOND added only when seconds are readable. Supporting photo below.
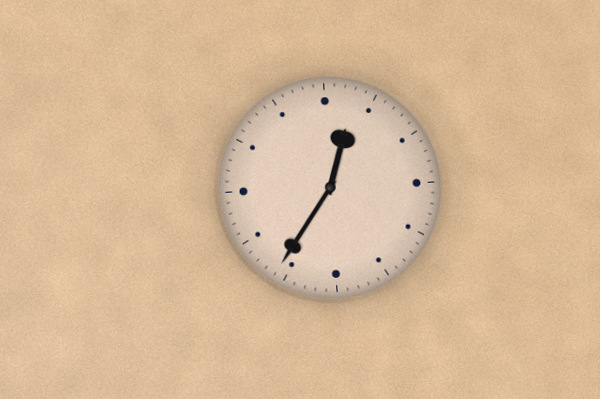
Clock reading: h=12 m=36
